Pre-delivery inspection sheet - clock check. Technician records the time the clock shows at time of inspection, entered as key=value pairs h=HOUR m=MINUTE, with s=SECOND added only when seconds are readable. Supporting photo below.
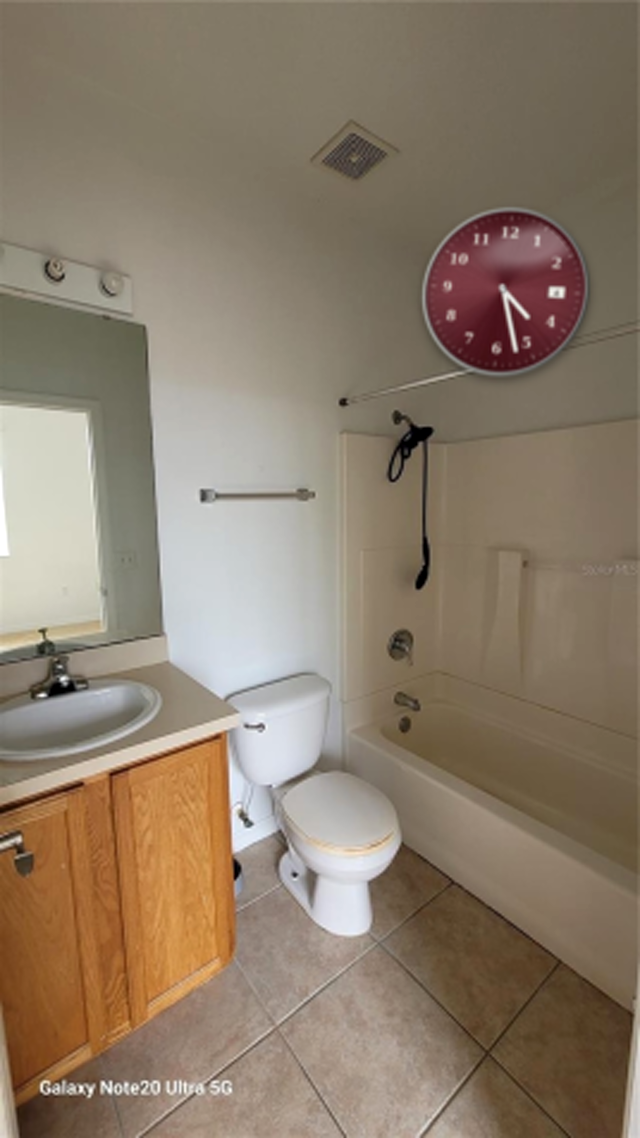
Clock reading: h=4 m=27
